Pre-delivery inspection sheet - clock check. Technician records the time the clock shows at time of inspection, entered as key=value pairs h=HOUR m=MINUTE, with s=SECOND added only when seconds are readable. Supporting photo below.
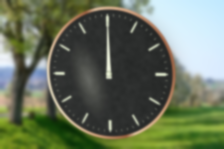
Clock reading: h=12 m=0
